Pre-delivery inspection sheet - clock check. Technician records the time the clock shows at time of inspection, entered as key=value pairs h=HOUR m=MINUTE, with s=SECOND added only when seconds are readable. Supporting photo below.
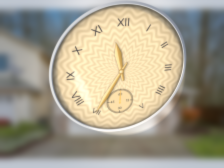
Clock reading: h=11 m=35
